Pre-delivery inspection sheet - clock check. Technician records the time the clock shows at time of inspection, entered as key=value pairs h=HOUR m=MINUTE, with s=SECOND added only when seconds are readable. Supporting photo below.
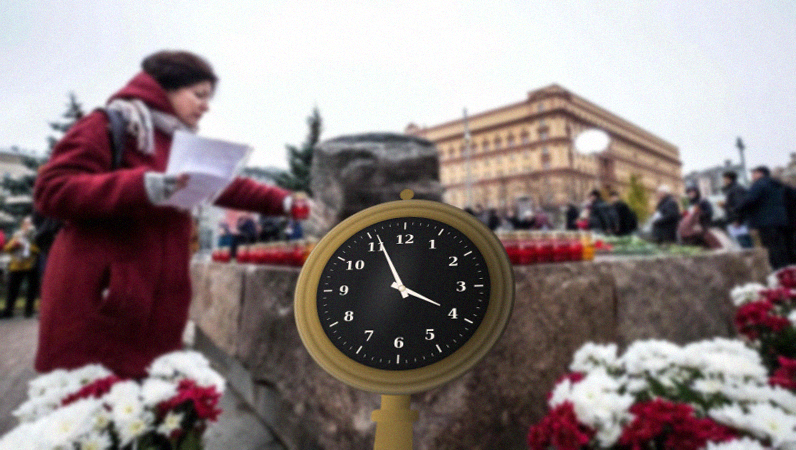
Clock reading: h=3 m=56
